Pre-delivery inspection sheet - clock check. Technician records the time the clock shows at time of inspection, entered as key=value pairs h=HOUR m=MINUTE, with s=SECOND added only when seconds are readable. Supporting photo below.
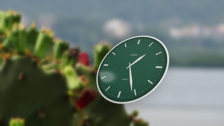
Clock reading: h=1 m=26
